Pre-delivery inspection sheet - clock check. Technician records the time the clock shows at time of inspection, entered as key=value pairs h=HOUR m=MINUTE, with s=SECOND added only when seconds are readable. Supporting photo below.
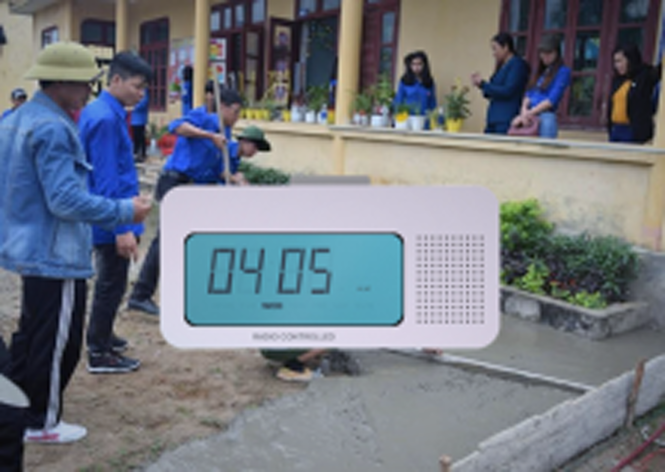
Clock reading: h=4 m=5
